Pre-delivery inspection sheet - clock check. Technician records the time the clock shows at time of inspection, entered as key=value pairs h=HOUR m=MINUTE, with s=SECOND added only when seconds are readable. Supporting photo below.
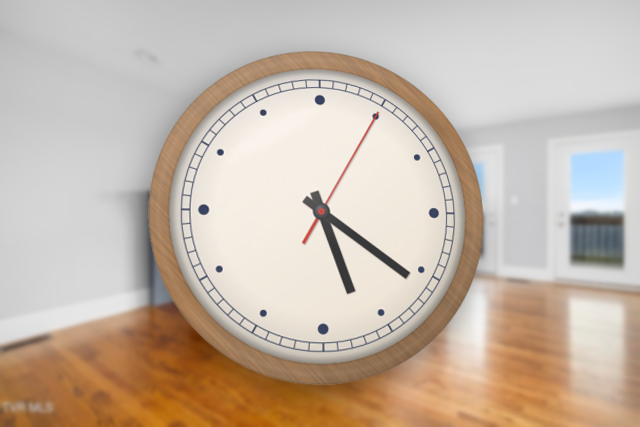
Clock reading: h=5 m=21 s=5
